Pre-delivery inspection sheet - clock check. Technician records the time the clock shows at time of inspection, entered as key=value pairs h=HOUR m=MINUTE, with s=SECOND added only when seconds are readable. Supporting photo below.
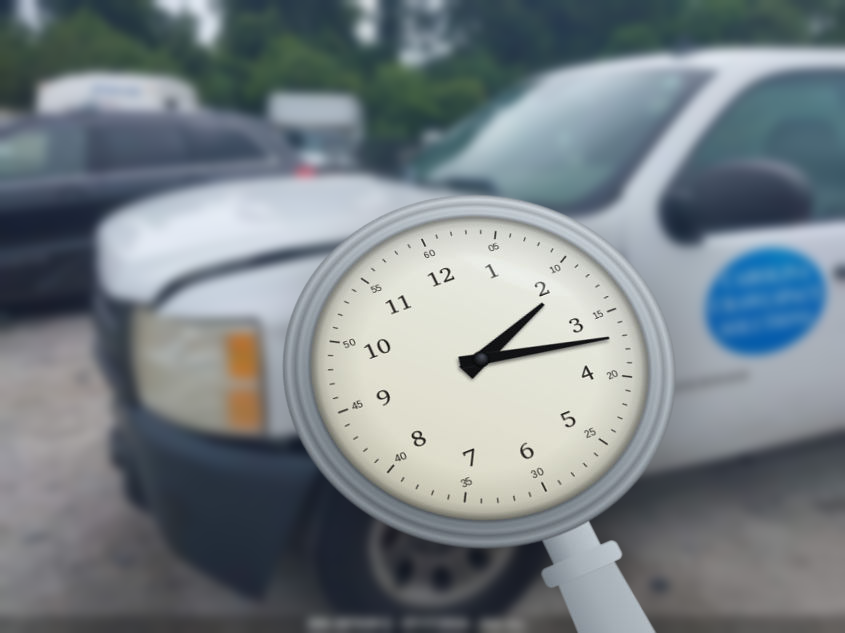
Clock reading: h=2 m=17
